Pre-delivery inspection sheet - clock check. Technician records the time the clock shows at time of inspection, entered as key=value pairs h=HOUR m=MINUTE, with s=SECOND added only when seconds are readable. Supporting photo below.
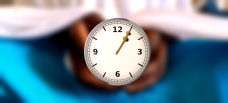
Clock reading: h=1 m=5
